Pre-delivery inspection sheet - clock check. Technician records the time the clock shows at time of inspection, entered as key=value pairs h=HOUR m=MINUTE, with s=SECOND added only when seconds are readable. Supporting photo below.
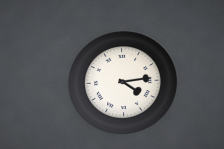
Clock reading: h=4 m=14
